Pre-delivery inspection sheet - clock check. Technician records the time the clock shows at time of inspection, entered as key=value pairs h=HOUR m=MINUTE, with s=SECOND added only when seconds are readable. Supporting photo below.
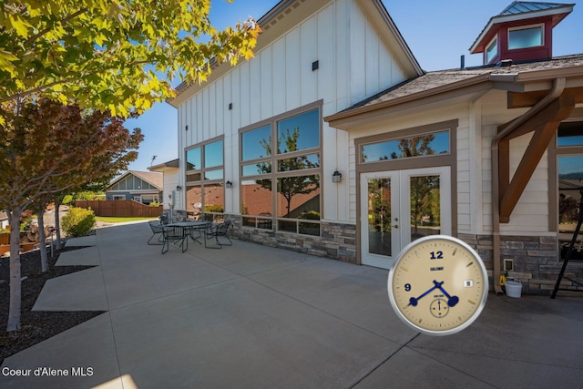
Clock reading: h=4 m=40
